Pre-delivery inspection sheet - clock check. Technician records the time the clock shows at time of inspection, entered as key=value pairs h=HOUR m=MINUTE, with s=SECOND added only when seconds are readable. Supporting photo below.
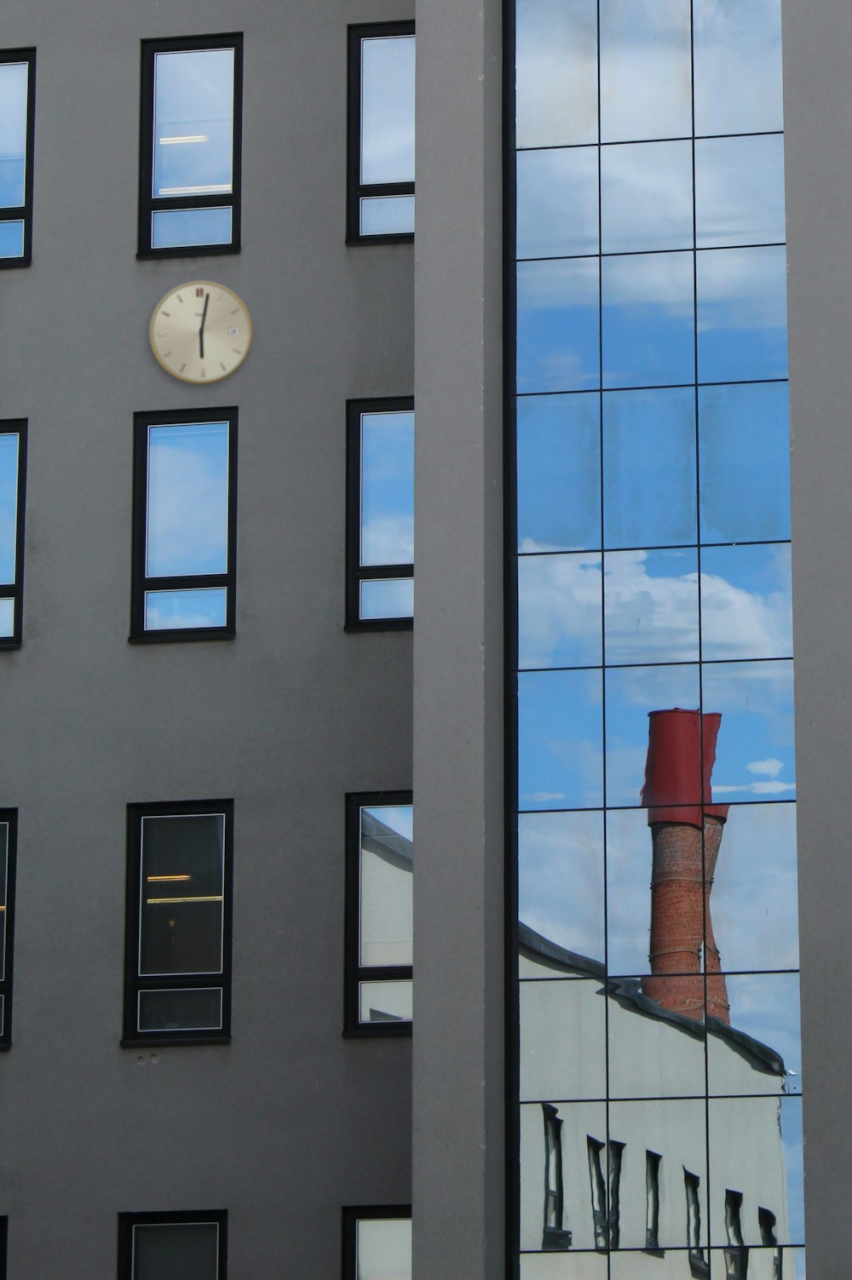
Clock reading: h=6 m=2
